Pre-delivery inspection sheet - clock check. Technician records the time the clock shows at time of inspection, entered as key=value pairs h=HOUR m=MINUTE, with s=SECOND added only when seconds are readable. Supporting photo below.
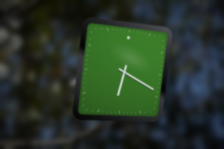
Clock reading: h=6 m=19
